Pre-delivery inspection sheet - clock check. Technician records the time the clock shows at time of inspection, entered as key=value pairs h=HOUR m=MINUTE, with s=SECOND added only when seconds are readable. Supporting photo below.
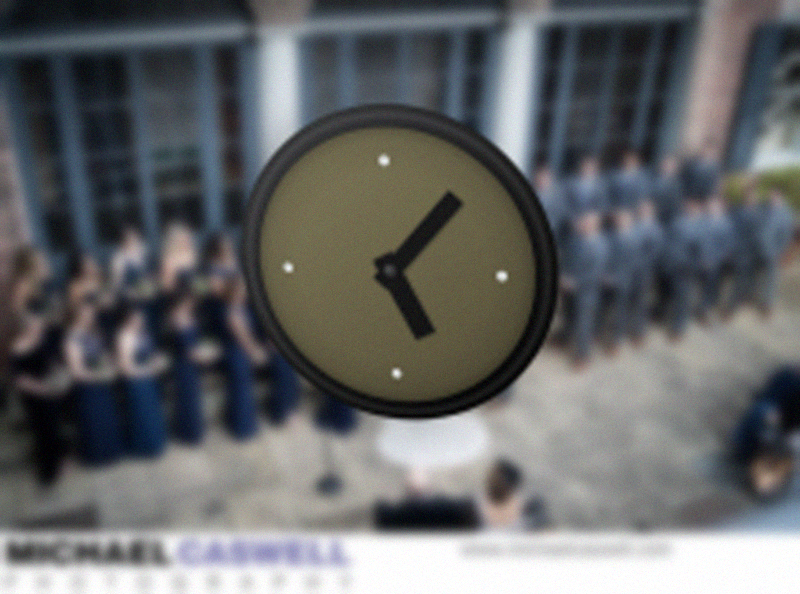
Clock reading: h=5 m=7
